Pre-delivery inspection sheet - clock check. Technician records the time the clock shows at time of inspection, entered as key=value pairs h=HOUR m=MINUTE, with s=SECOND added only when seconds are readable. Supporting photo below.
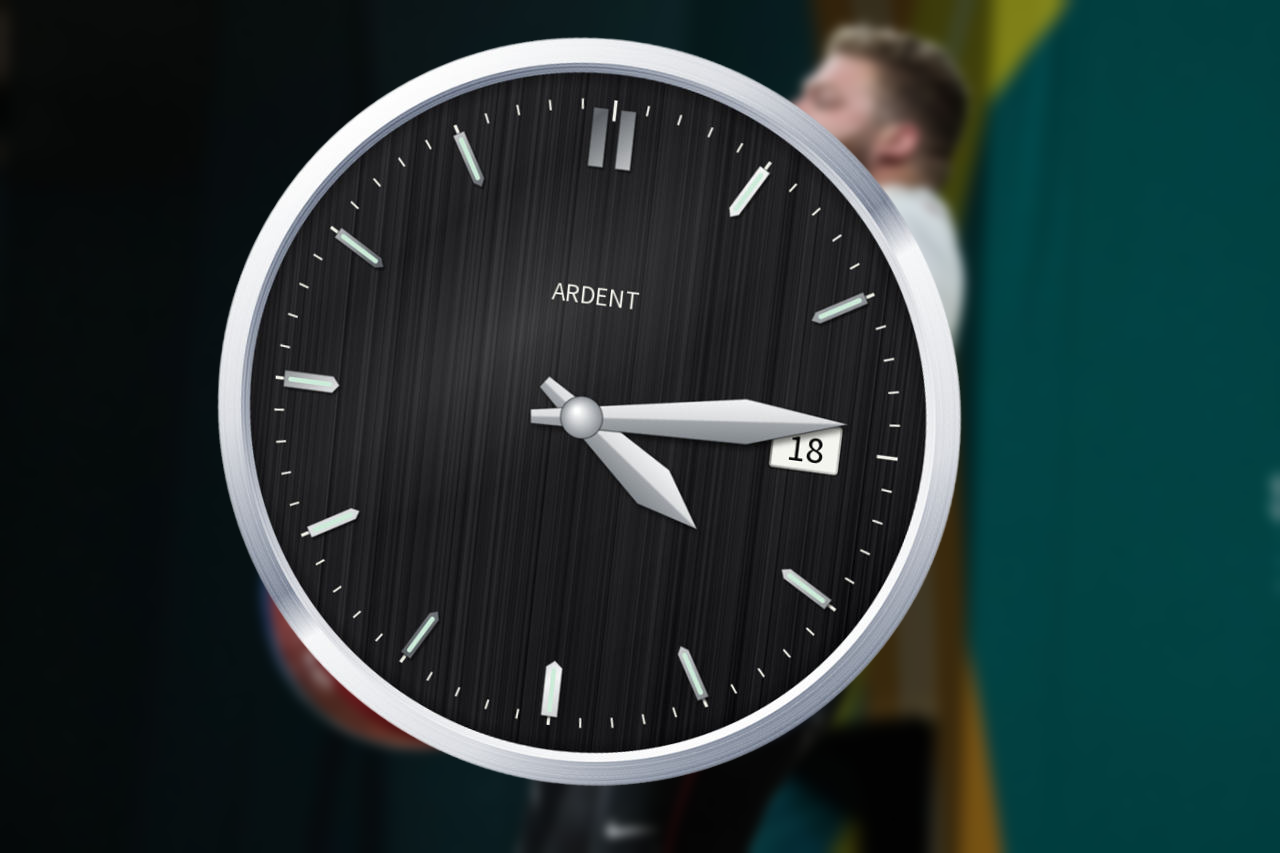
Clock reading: h=4 m=14
